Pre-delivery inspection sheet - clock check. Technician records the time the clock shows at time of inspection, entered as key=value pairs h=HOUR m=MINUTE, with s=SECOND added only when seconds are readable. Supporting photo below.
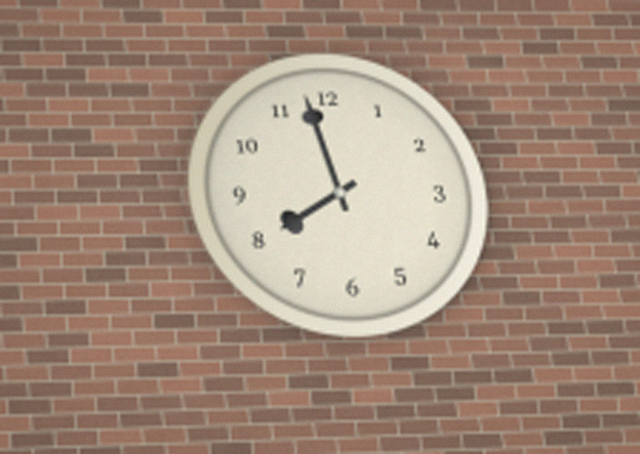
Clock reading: h=7 m=58
